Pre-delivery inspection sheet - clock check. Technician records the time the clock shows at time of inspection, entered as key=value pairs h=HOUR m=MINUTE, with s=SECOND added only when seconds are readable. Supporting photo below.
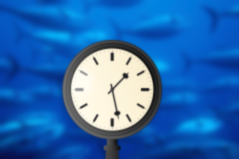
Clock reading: h=1 m=28
